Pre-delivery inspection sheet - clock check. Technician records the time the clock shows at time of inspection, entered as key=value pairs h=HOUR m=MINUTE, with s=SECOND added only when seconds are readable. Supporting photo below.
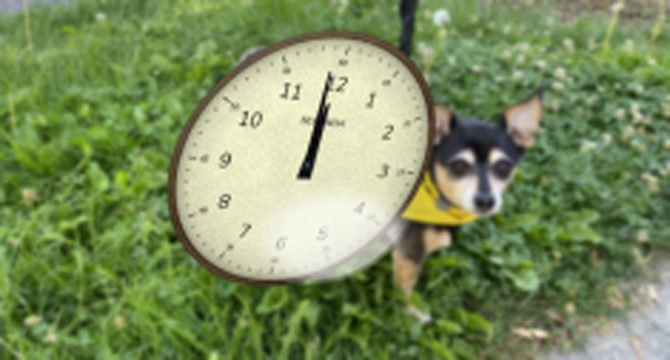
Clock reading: h=11 m=59
